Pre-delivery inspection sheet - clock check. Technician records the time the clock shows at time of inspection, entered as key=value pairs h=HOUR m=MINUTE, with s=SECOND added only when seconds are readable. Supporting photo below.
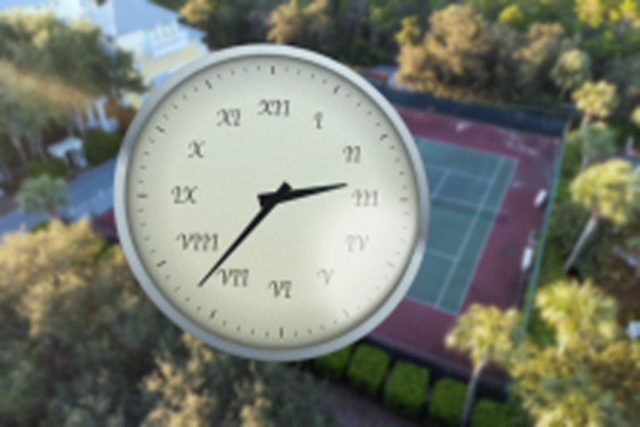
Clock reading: h=2 m=37
